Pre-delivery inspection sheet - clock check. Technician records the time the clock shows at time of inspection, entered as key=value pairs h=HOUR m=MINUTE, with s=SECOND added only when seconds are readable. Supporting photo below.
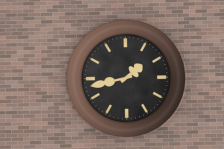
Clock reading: h=1 m=43
